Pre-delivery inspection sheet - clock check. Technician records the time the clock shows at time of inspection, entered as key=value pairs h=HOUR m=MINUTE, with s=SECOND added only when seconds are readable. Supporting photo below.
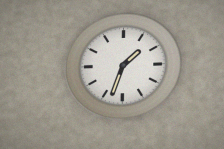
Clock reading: h=1 m=33
